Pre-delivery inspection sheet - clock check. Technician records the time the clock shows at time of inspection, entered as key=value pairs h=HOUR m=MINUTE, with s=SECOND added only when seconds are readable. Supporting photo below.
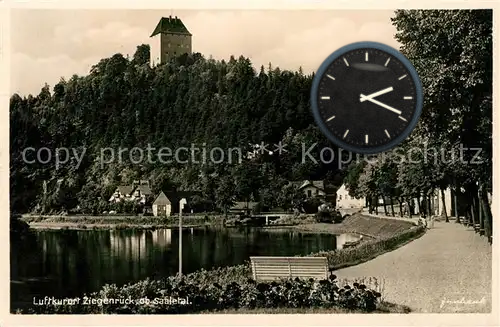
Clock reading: h=2 m=19
